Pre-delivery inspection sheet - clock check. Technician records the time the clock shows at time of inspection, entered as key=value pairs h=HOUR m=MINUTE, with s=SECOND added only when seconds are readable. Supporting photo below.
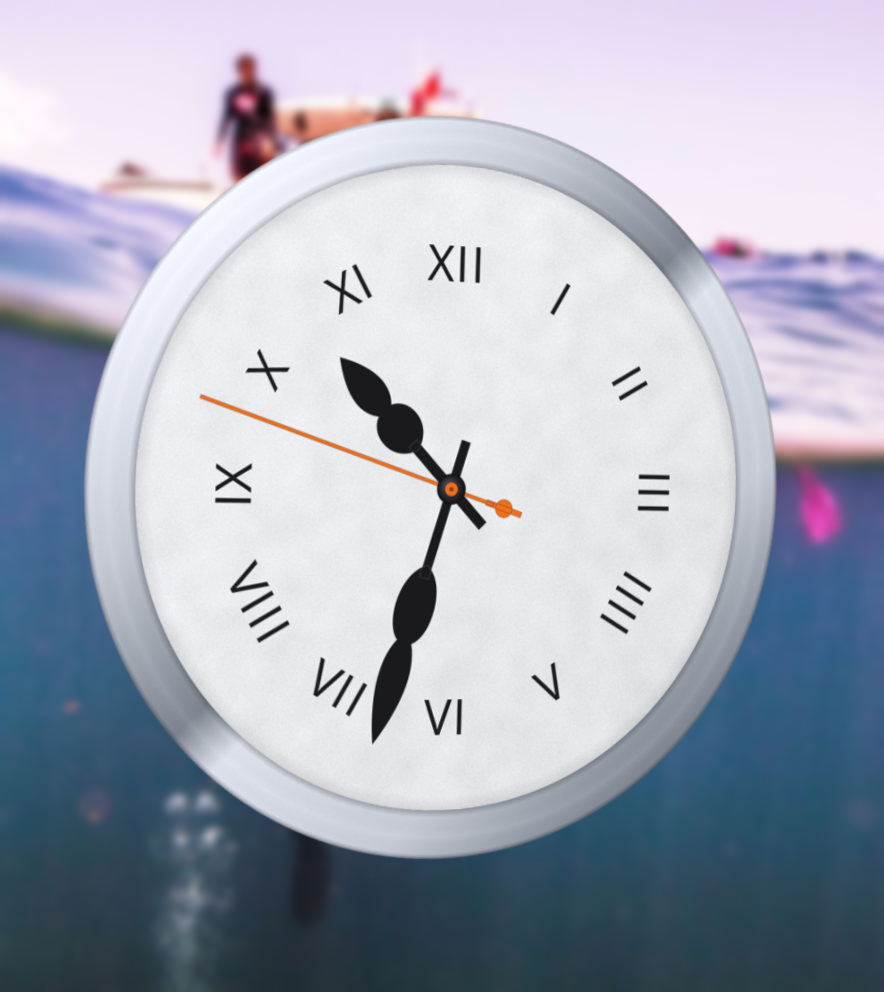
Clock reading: h=10 m=32 s=48
